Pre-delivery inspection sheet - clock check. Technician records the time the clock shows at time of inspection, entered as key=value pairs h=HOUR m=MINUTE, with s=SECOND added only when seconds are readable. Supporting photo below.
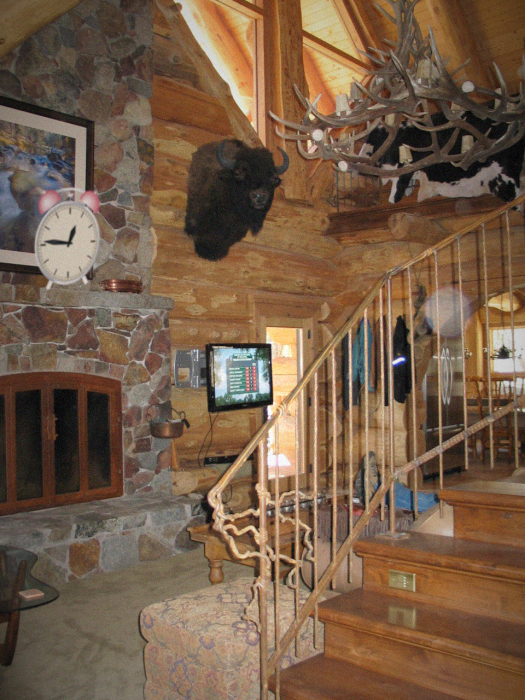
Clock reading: h=12 m=46
